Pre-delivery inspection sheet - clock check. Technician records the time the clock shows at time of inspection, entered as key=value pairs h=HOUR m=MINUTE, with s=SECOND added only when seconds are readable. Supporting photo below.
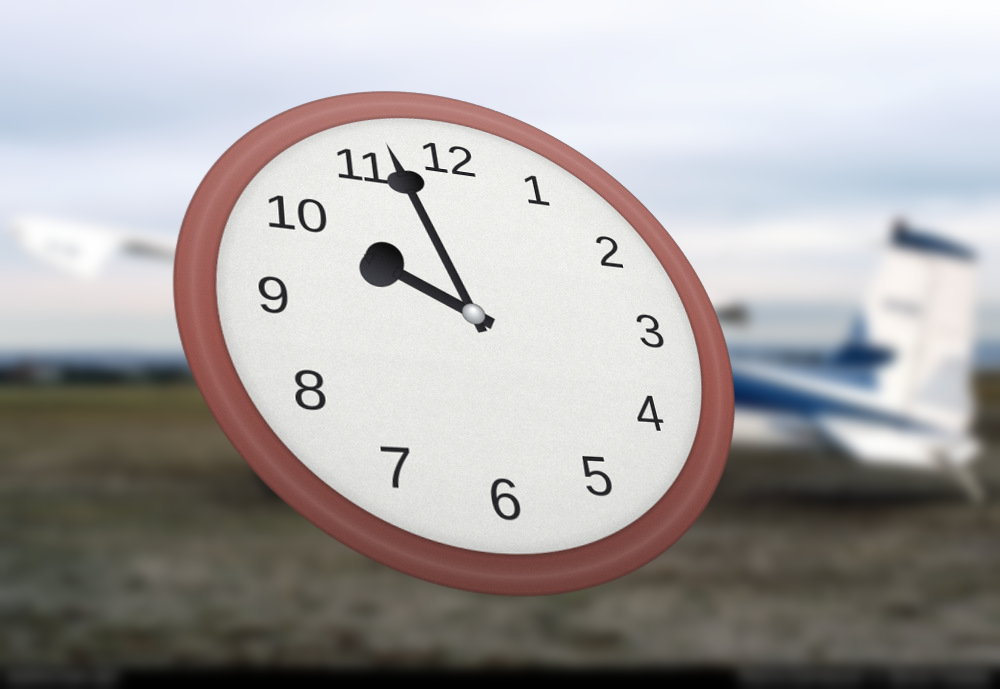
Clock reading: h=9 m=57
